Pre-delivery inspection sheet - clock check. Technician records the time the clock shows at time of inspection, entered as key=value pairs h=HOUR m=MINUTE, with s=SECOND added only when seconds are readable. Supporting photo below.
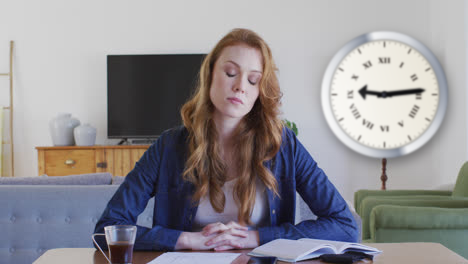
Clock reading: h=9 m=14
